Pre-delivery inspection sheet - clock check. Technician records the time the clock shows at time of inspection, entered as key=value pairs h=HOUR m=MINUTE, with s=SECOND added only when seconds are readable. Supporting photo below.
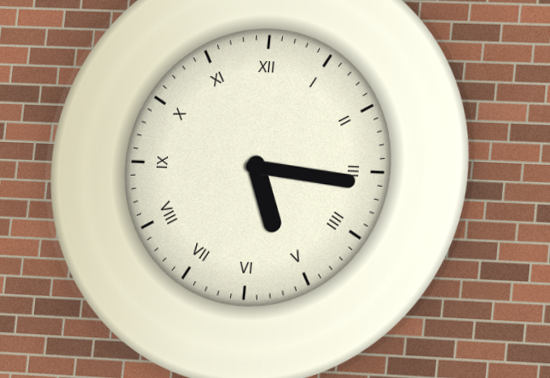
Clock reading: h=5 m=16
